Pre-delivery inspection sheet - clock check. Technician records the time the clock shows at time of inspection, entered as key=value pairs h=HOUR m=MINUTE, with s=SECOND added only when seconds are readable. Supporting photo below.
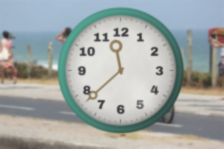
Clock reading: h=11 m=38
